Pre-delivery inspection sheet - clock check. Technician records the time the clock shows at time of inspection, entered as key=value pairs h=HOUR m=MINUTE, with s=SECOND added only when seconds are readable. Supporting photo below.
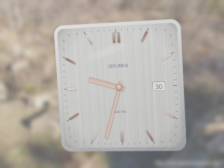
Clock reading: h=9 m=33
